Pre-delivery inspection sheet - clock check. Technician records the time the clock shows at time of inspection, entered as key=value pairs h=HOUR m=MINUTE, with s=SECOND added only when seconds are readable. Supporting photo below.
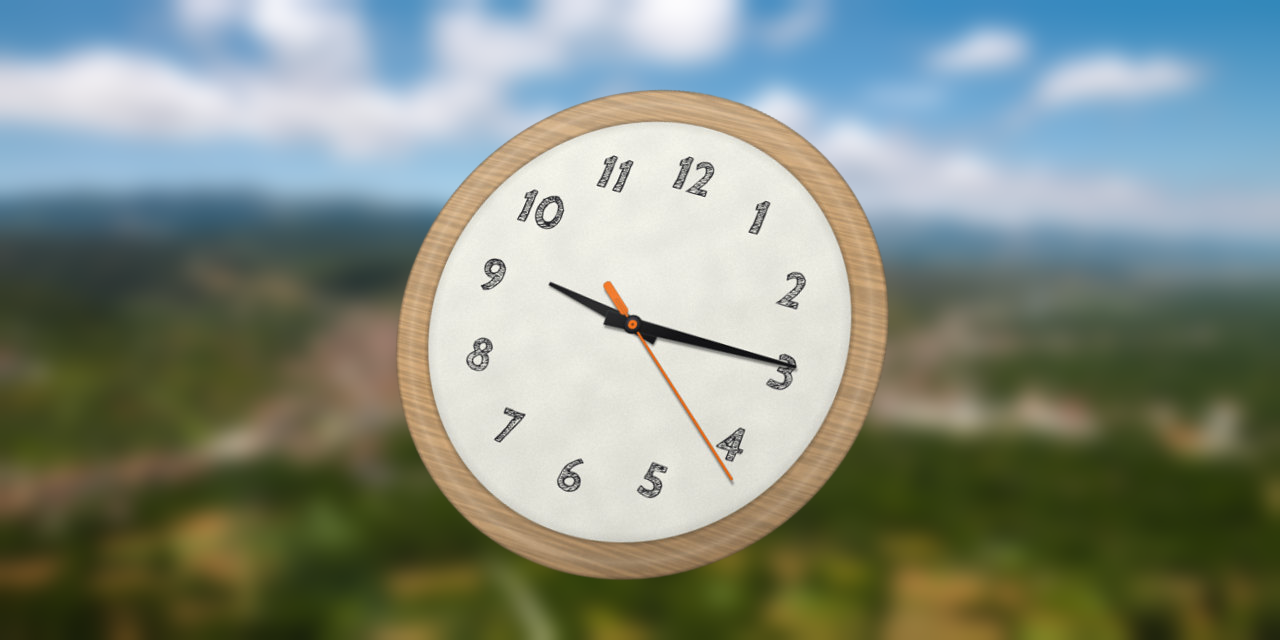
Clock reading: h=9 m=14 s=21
